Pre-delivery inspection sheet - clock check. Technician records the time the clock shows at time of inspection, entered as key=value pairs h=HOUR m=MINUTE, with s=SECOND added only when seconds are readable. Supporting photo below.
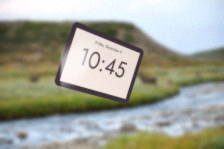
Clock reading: h=10 m=45
